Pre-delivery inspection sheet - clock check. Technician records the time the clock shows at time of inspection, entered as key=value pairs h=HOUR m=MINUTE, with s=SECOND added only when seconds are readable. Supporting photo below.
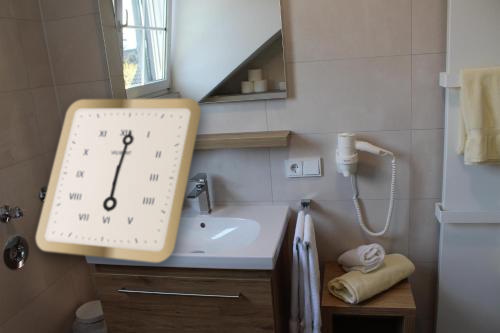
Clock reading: h=6 m=1
